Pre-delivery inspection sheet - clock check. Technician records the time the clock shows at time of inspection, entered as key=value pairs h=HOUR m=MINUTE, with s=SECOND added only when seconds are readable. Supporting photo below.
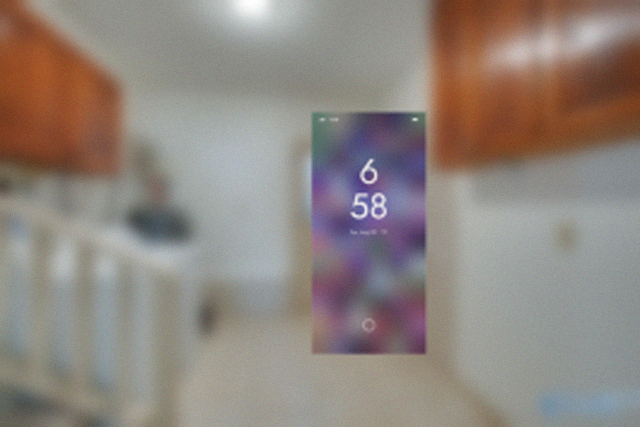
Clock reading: h=6 m=58
